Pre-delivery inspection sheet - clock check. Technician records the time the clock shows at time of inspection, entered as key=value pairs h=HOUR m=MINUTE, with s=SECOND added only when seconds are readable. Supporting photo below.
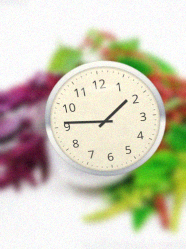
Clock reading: h=1 m=46
